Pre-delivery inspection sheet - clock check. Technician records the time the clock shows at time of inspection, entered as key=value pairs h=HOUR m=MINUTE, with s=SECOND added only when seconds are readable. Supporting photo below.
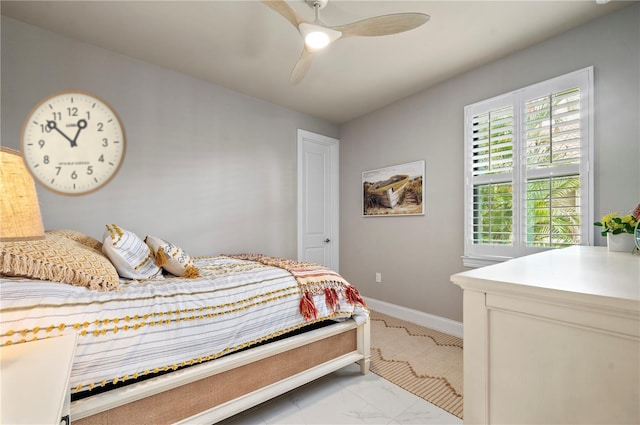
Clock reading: h=12 m=52
